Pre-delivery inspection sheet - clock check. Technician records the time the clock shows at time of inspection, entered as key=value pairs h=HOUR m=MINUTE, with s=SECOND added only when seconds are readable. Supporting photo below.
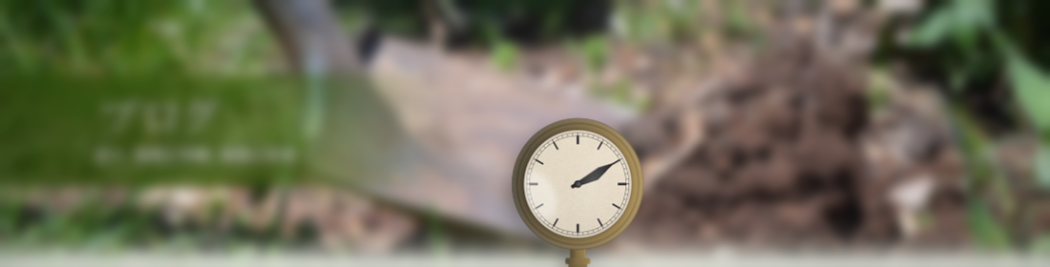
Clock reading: h=2 m=10
